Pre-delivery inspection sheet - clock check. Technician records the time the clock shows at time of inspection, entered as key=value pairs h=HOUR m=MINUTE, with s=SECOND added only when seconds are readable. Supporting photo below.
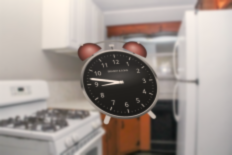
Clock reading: h=8 m=47
